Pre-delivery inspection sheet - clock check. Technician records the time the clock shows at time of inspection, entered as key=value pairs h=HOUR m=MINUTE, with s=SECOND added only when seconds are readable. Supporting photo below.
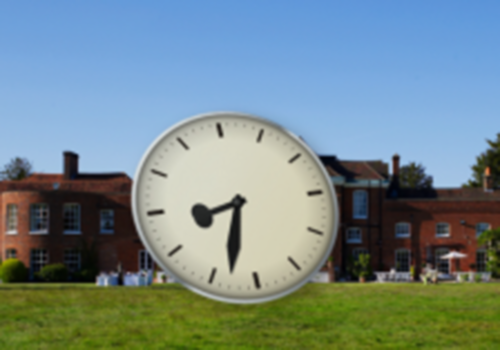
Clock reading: h=8 m=33
